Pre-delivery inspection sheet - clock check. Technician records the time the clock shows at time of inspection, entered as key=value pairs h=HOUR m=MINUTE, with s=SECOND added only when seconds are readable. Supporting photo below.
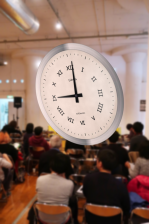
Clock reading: h=9 m=1
